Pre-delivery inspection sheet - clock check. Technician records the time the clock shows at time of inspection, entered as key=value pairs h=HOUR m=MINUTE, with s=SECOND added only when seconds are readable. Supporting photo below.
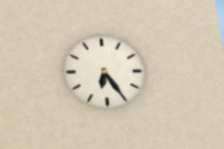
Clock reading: h=6 m=25
